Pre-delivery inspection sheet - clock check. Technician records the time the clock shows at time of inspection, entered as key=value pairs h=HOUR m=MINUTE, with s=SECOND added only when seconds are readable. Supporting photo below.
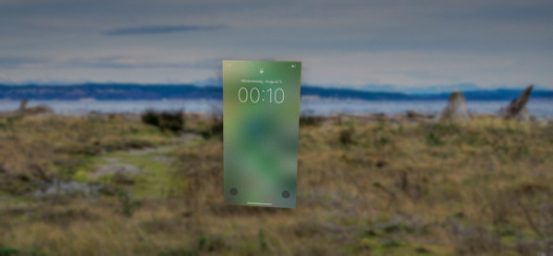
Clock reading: h=0 m=10
